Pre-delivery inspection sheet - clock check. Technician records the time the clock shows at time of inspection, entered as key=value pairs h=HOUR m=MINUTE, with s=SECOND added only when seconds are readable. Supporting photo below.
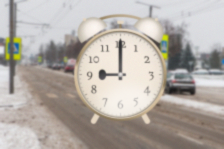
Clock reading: h=9 m=0
